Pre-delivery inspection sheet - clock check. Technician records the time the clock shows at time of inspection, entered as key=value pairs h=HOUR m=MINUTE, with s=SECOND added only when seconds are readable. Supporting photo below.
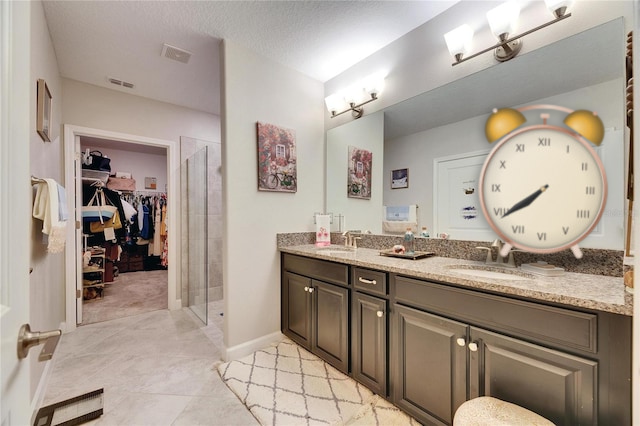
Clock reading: h=7 m=39
